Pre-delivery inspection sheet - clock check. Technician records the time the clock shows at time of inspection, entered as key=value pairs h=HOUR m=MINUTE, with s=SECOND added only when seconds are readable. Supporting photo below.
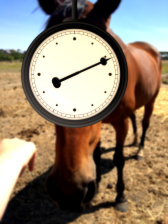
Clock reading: h=8 m=11
